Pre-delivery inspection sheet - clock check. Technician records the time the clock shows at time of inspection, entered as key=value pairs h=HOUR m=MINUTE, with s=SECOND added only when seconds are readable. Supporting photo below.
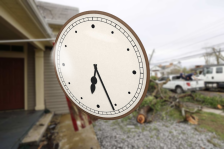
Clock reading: h=6 m=26
